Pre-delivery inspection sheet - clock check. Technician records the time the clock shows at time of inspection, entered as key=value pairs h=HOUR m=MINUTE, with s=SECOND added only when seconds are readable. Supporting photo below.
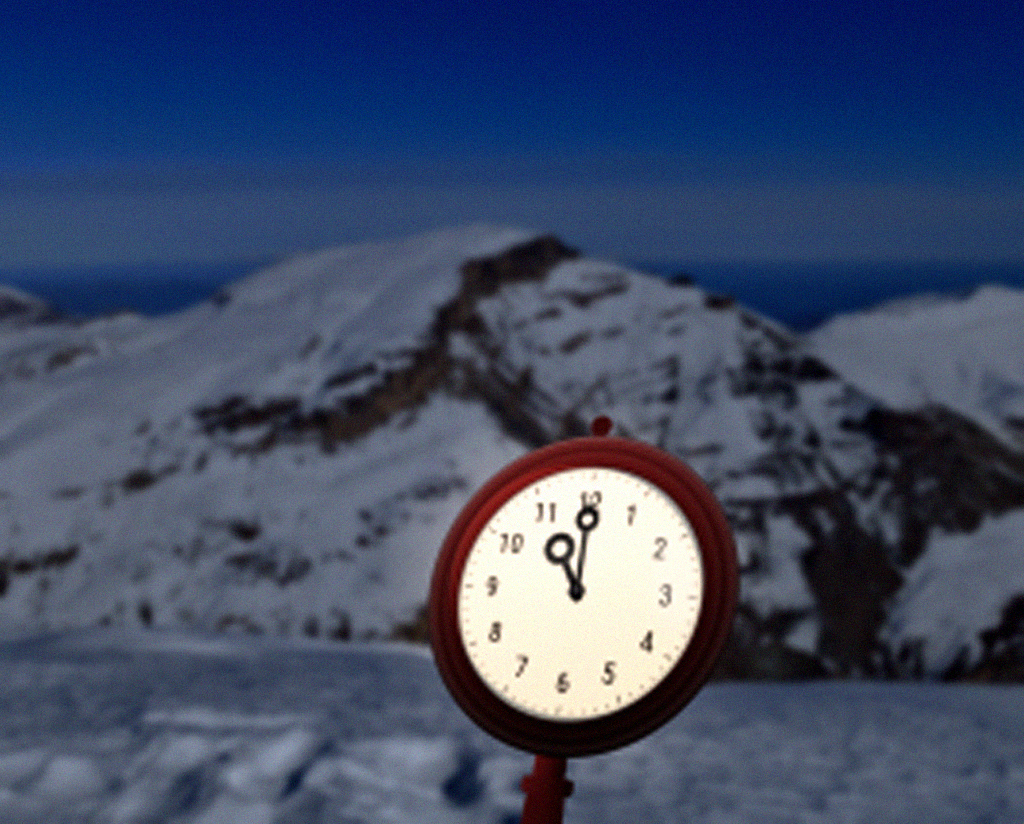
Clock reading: h=11 m=0
